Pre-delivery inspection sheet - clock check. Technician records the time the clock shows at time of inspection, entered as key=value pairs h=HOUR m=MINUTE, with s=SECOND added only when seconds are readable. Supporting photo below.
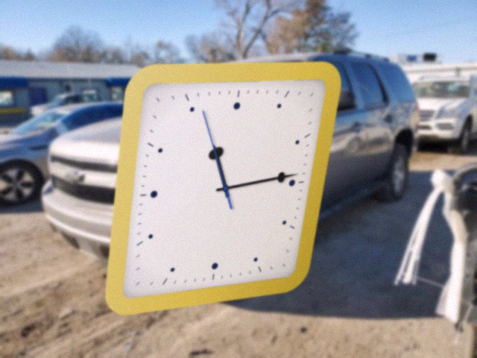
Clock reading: h=11 m=13 s=56
